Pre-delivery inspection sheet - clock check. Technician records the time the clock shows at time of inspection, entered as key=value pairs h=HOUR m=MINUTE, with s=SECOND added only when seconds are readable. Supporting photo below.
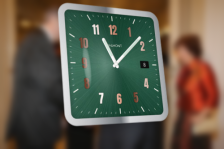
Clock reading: h=11 m=8
